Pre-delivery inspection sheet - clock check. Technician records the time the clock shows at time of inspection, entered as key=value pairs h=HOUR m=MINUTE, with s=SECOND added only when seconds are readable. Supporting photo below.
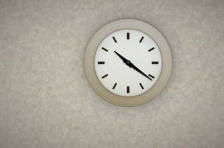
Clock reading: h=10 m=21
